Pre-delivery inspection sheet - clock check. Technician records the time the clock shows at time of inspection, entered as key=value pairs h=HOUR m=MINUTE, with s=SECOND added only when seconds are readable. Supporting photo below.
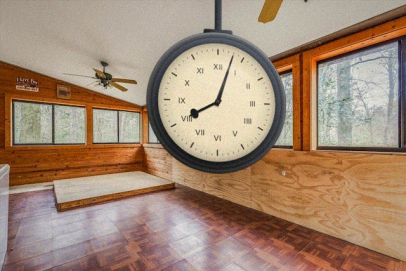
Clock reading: h=8 m=3
